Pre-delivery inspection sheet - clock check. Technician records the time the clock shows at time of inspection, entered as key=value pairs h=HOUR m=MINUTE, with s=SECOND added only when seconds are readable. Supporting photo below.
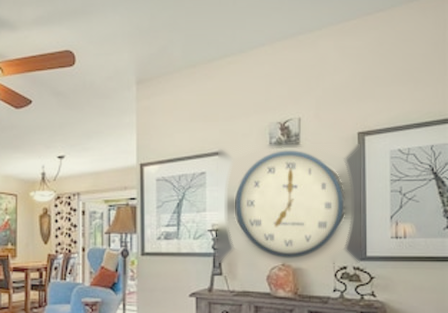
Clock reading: h=7 m=0
